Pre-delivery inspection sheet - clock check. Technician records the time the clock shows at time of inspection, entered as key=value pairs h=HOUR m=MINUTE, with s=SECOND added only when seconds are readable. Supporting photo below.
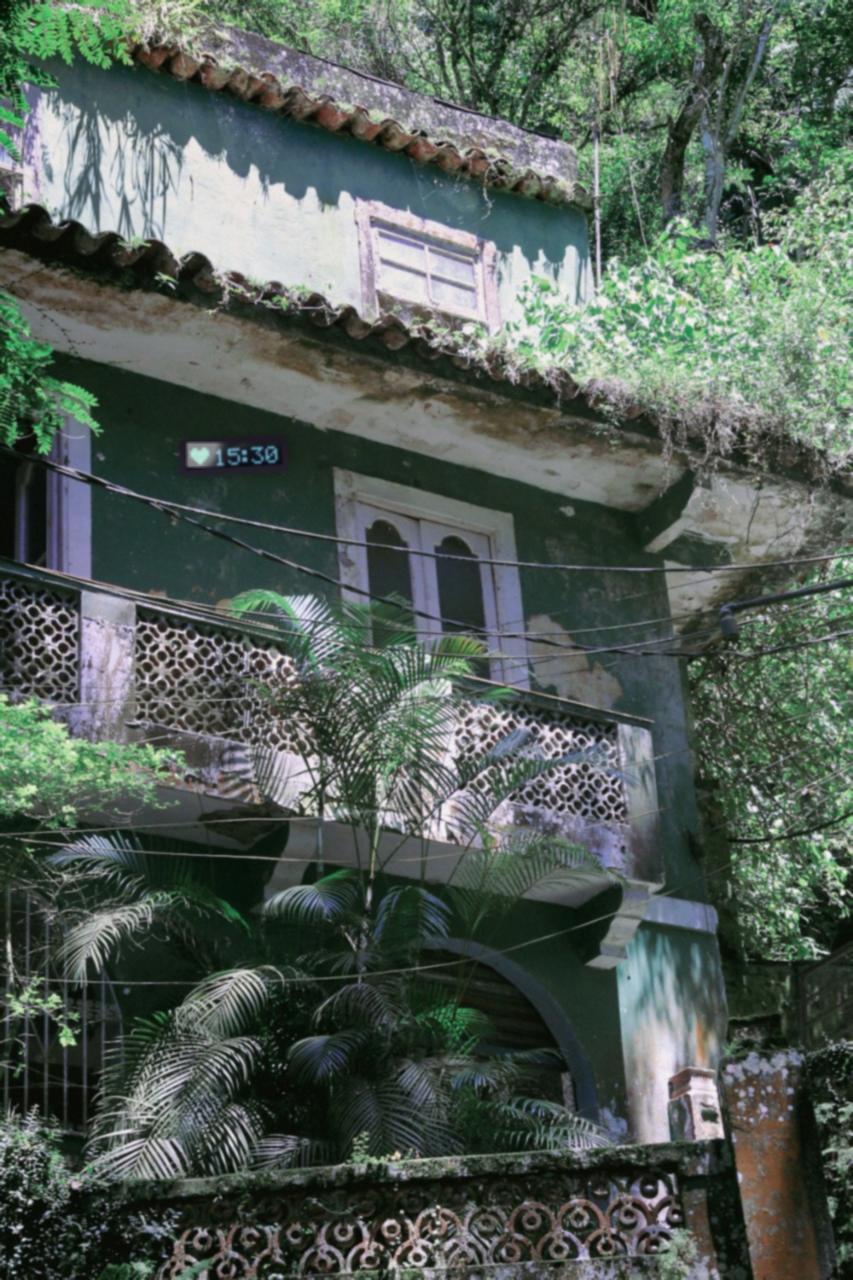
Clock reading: h=15 m=30
